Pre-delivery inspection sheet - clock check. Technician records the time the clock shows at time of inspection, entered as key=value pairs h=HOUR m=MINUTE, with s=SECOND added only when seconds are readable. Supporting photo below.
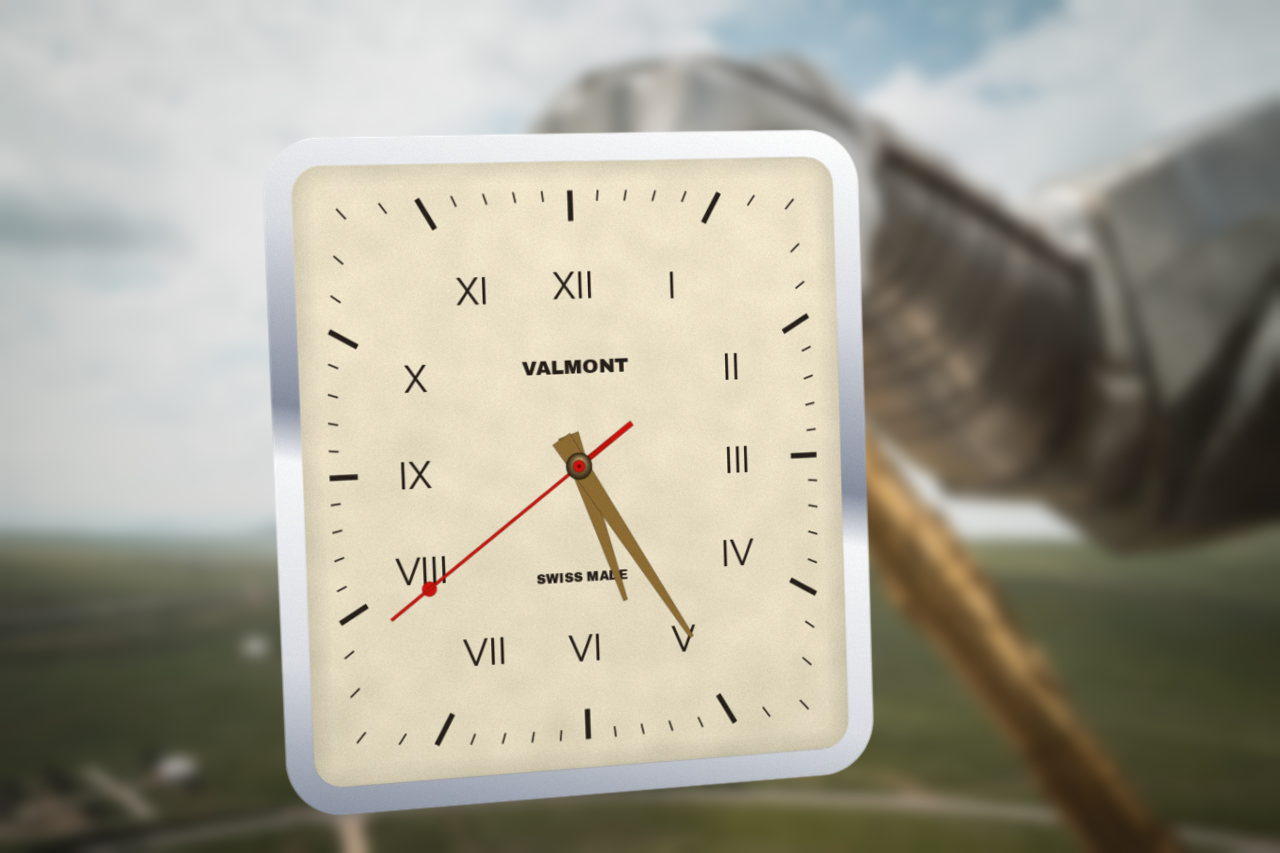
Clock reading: h=5 m=24 s=39
